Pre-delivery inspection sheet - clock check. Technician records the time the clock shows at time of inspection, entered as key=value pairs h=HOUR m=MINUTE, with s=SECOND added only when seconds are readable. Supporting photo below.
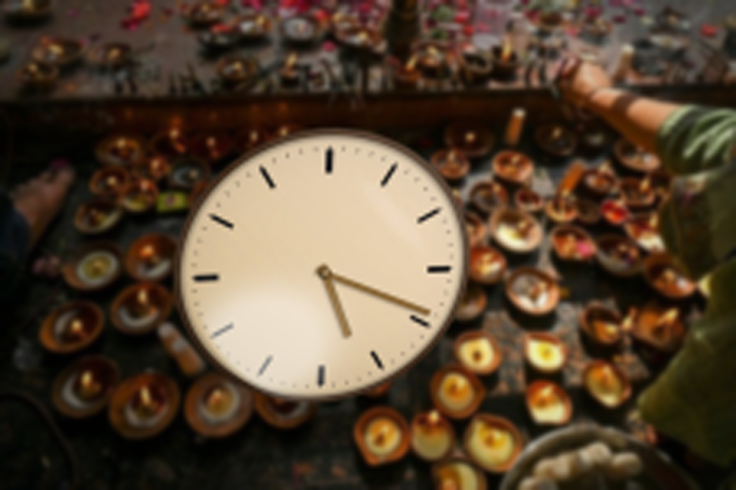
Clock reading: h=5 m=19
